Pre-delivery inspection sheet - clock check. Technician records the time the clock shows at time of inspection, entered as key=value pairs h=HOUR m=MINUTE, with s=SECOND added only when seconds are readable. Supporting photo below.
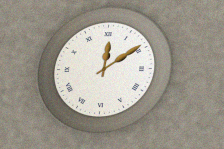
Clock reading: h=12 m=9
